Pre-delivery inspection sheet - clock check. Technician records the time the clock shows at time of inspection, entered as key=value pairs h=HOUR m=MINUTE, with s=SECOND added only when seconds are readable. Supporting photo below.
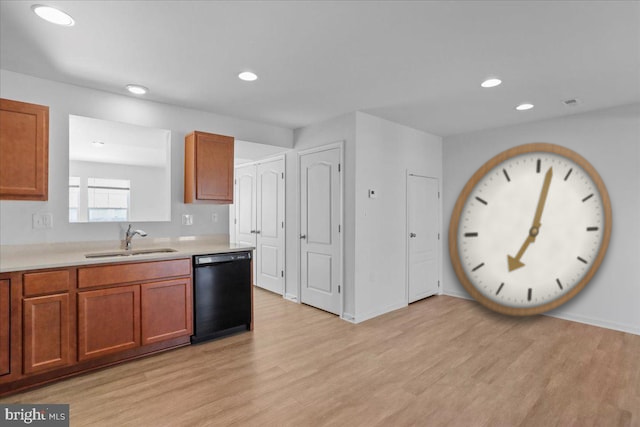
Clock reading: h=7 m=2
